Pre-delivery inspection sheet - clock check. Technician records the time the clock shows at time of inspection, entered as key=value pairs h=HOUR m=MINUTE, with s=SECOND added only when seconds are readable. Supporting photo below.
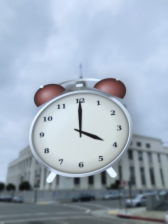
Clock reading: h=4 m=0
